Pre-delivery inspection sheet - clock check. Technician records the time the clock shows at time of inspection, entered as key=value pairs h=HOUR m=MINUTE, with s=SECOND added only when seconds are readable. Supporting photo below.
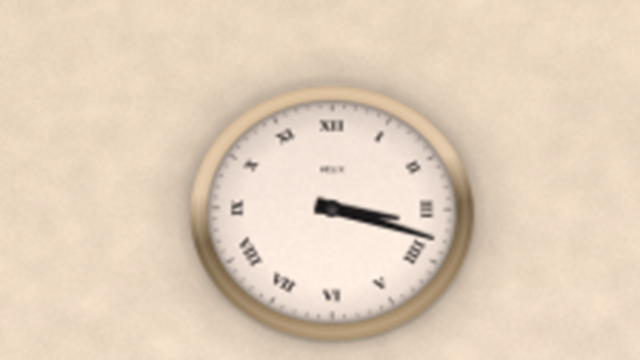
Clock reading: h=3 m=18
